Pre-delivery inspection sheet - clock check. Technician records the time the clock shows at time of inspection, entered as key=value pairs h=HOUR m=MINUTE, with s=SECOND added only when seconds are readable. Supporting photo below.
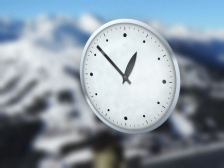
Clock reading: h=12 m=52
